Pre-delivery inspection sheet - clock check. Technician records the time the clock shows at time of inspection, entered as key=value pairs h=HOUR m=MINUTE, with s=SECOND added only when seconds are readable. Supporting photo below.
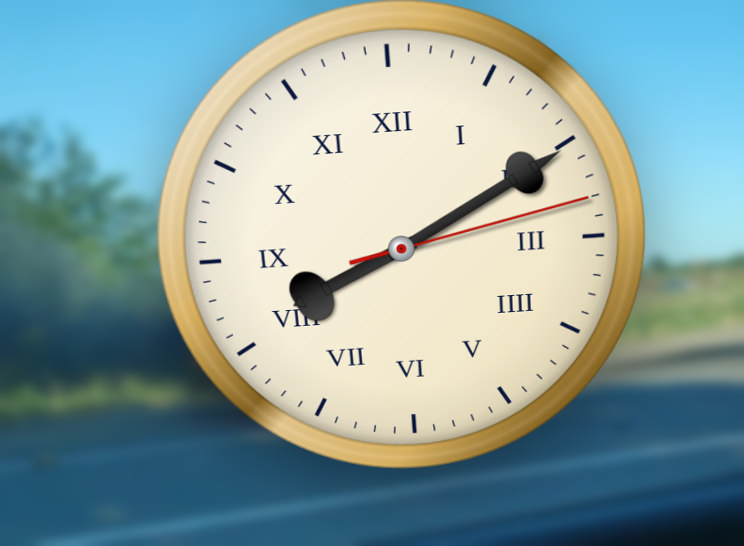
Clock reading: h=8 m=10 s=13
